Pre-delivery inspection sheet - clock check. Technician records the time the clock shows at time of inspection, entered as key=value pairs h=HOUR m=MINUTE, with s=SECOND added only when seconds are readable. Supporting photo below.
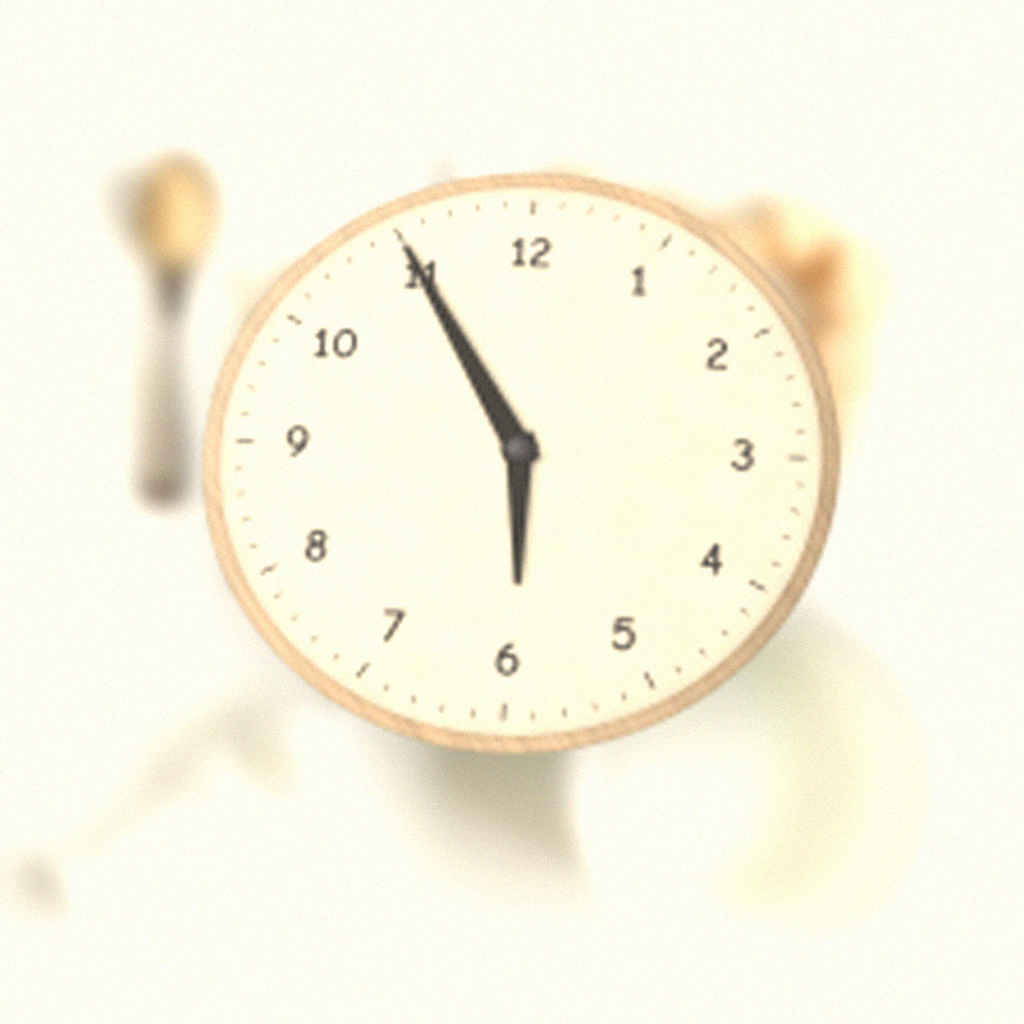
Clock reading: h=5 m=55
